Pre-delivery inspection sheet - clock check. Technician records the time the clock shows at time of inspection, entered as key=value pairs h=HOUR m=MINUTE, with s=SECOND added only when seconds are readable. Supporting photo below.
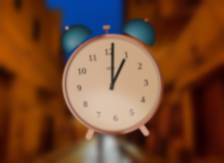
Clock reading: h=1 m=1
